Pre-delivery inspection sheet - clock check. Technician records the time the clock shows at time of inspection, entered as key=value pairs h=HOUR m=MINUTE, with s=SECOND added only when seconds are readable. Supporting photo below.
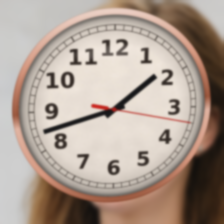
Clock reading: h=1 m=42 s=17
